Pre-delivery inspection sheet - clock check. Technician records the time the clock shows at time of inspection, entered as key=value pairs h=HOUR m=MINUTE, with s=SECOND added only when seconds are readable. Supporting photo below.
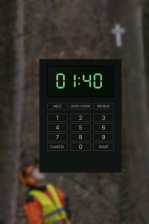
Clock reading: h=1 m=40
